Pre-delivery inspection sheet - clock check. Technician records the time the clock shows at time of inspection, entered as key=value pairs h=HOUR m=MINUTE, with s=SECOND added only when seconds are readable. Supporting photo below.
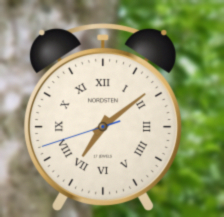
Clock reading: h=7 m=8 s=42
